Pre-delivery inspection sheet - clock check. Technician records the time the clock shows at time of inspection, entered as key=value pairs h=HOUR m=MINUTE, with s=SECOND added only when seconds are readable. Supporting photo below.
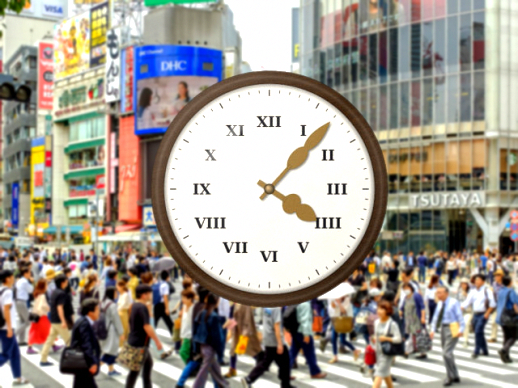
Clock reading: h=4 m=7
